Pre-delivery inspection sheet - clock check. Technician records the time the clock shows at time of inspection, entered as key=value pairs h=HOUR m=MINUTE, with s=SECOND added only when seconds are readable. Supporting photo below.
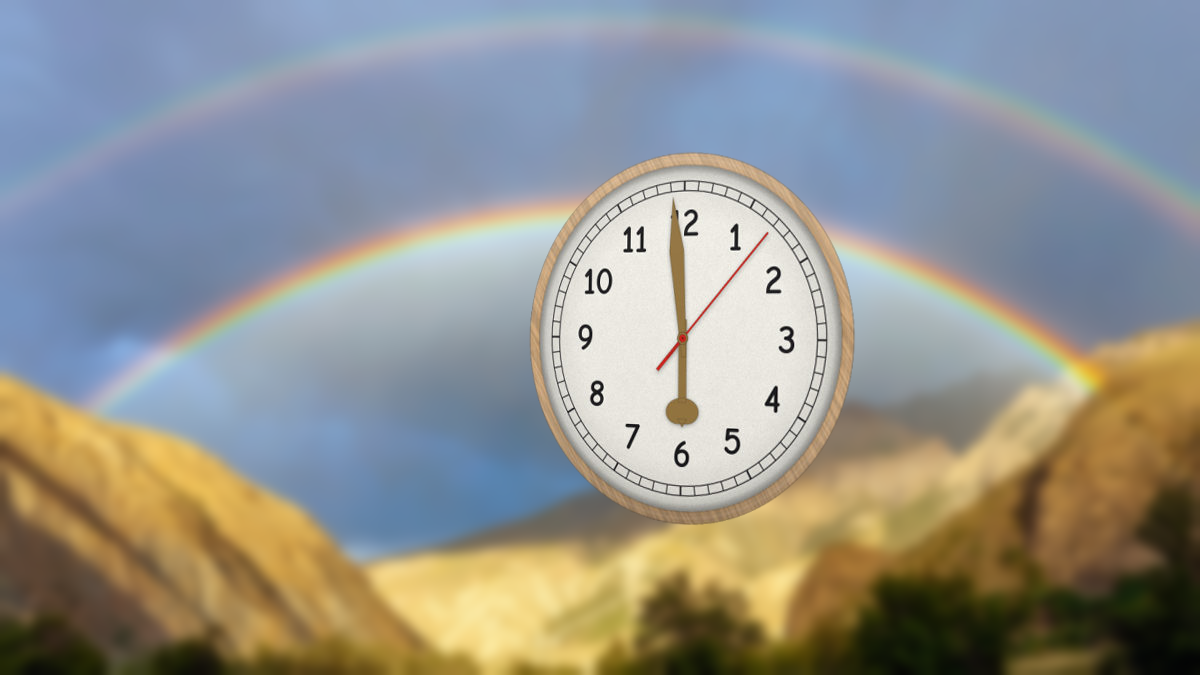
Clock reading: h=5 m=59 s=7
